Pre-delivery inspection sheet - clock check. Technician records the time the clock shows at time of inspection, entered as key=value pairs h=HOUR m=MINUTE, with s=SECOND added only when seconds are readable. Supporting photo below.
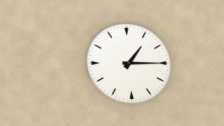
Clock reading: h=1 m=15
